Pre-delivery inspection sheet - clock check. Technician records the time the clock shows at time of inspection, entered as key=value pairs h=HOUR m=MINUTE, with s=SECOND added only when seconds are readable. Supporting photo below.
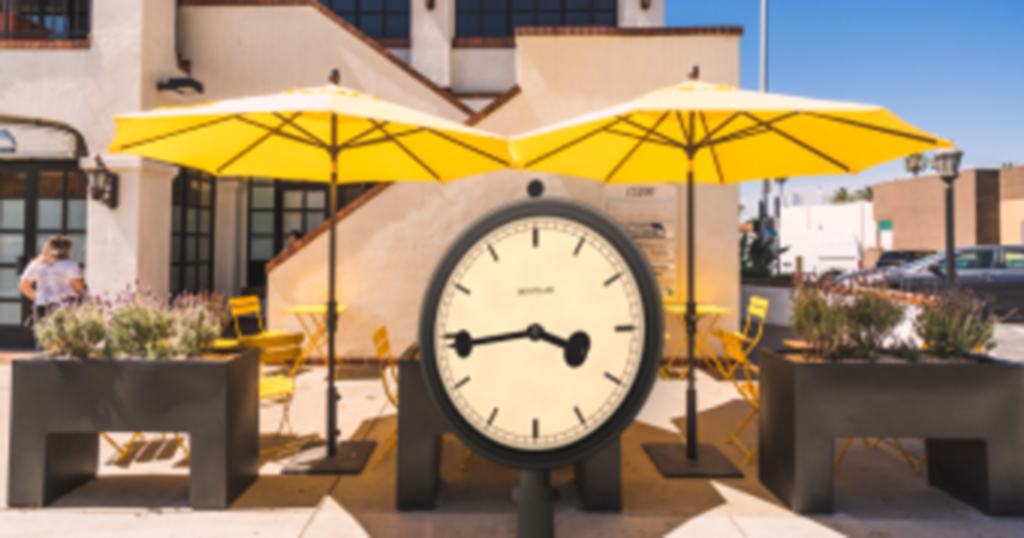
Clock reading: h=3 m=44
